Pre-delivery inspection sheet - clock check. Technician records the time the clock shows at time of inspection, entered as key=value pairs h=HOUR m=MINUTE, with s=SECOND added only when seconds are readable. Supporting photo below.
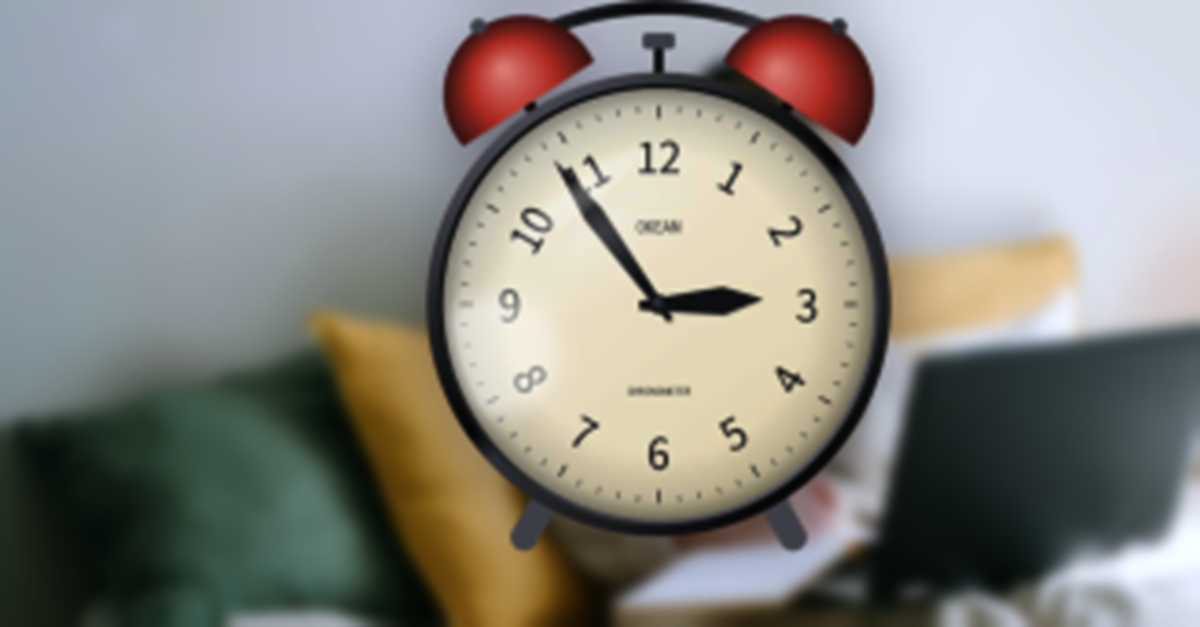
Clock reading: h=2 m=54
